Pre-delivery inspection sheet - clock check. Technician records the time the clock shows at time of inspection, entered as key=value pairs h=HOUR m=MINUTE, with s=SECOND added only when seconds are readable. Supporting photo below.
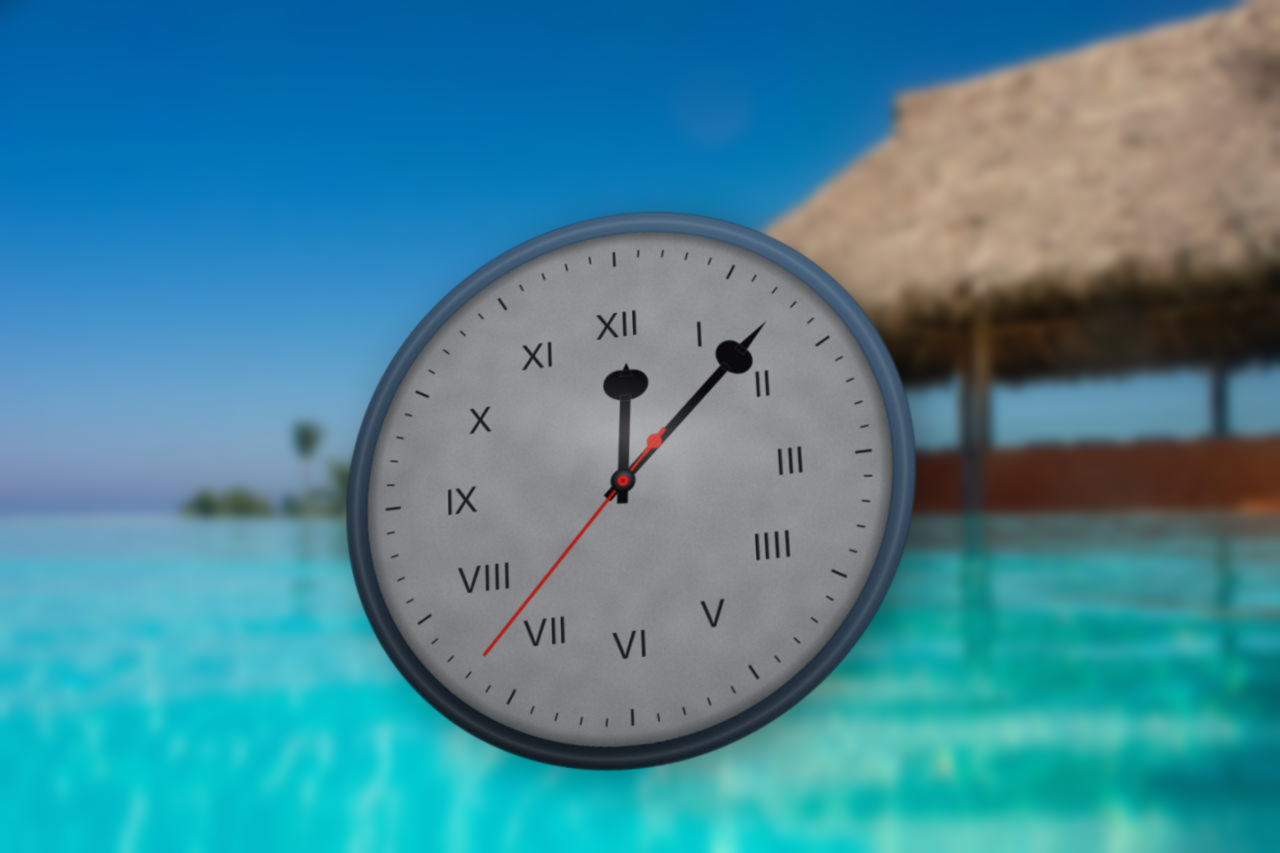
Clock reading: h=12 m=7 s=37
